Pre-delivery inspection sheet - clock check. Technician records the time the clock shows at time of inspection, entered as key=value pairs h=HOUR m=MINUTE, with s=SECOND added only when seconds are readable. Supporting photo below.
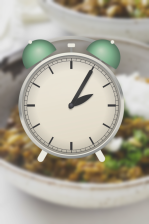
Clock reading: h=2 m=5
